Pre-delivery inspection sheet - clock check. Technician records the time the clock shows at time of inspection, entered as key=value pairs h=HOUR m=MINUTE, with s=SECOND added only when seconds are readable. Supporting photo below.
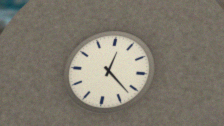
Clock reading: h=12 m=22
